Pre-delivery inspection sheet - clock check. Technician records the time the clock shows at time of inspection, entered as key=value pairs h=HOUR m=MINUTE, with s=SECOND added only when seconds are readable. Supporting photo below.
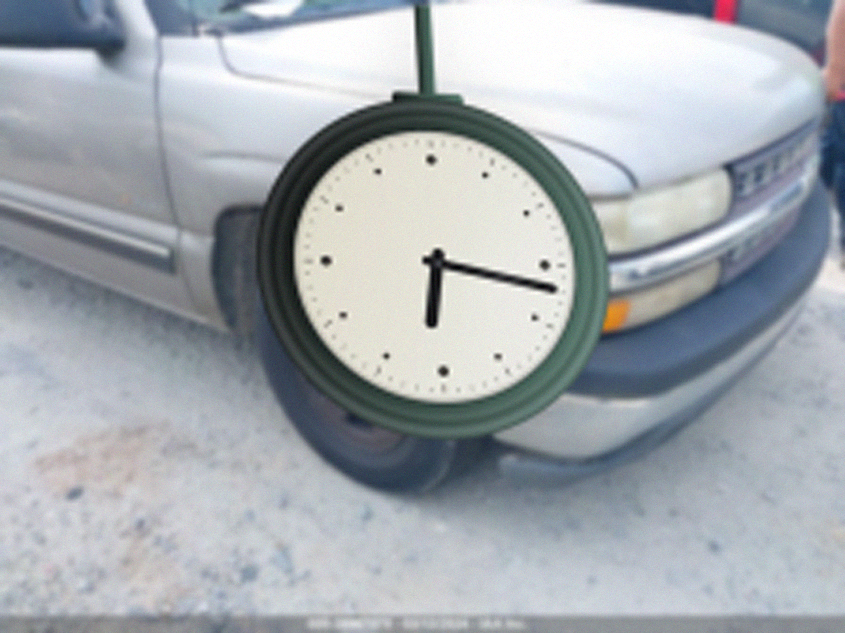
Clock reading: h=6 m=17
